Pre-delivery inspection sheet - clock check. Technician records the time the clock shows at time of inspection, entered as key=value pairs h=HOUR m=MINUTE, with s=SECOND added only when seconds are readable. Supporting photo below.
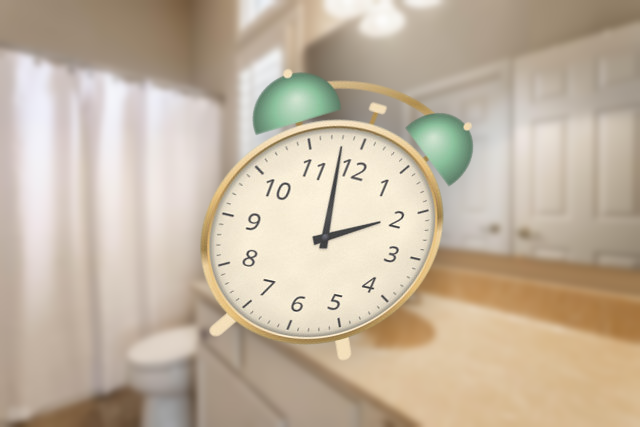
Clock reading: h=1 m=58
